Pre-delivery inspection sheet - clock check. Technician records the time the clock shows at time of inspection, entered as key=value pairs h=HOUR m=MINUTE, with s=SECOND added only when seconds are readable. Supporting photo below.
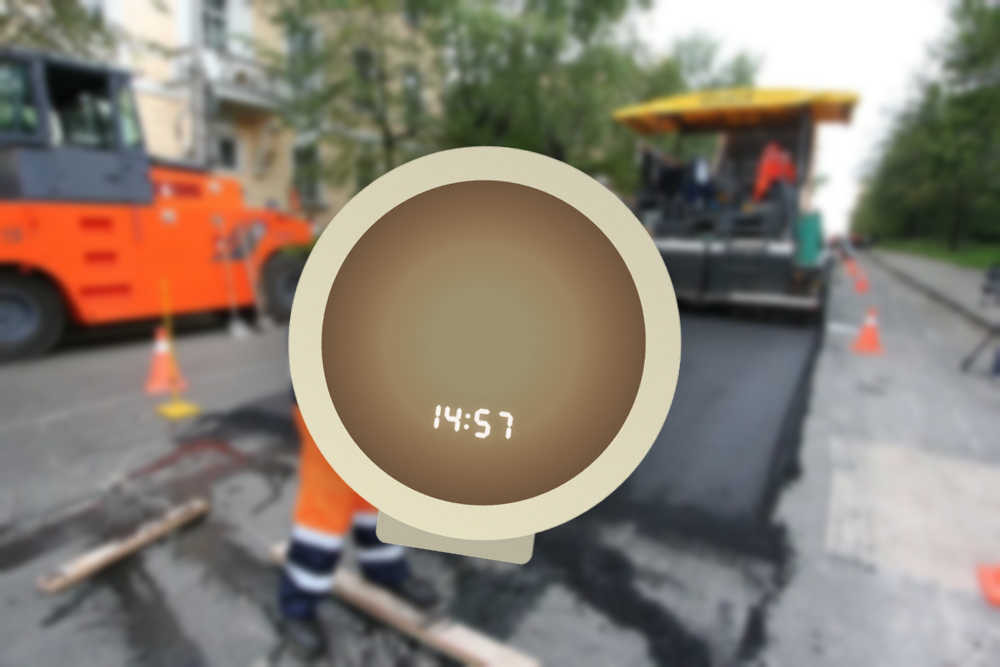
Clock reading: h=14 m=57
